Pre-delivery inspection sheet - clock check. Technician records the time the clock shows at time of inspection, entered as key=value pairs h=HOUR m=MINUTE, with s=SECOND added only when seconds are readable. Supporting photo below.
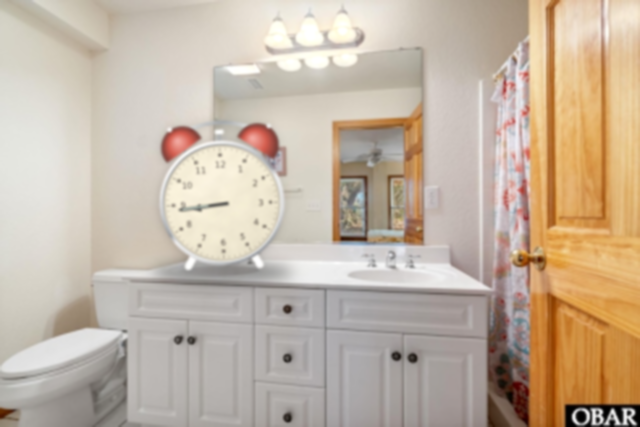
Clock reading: h=8 m=44
